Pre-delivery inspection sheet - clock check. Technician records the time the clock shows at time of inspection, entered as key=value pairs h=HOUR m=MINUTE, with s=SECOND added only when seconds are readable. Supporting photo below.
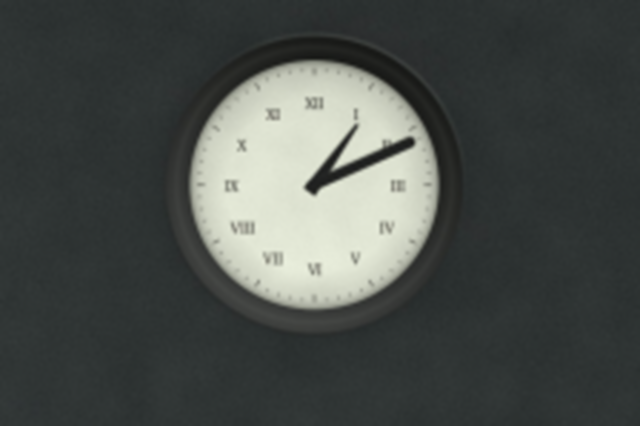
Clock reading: h=1 m=11
